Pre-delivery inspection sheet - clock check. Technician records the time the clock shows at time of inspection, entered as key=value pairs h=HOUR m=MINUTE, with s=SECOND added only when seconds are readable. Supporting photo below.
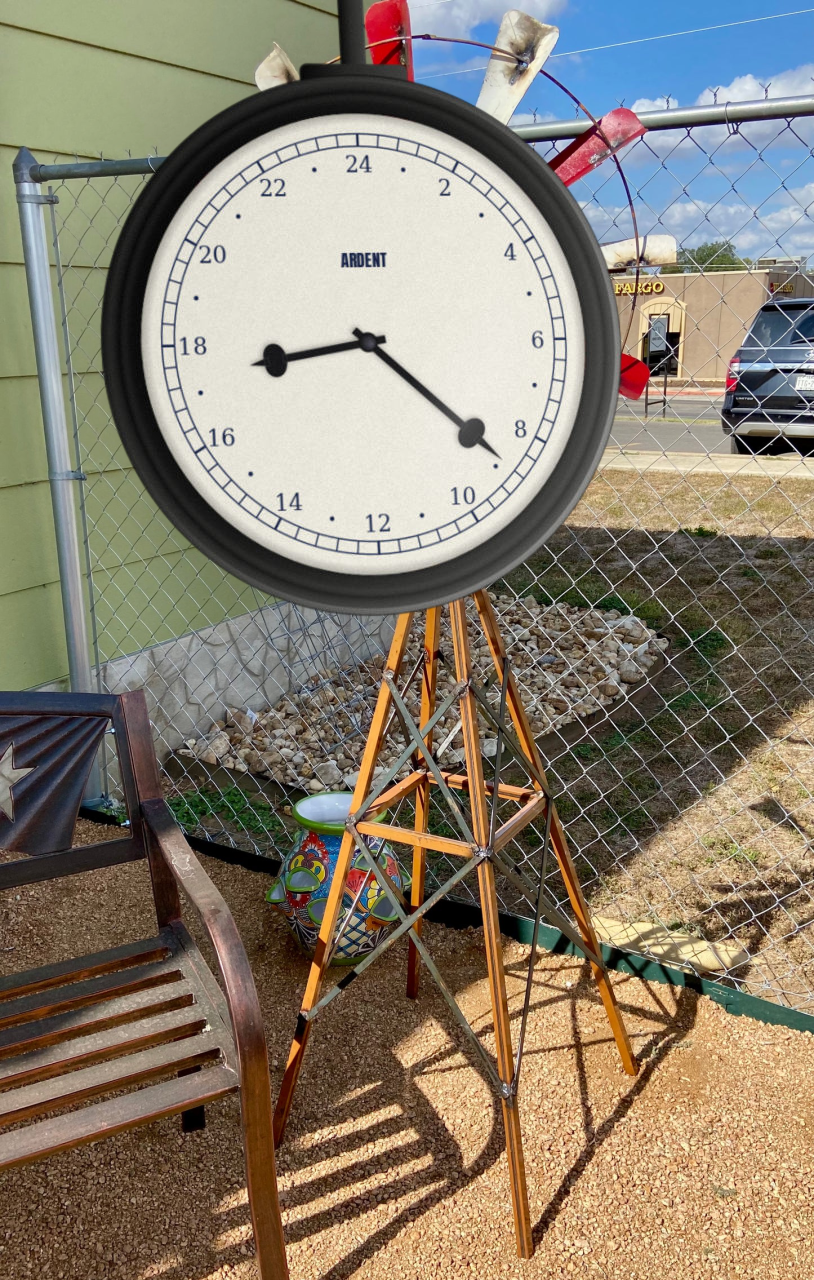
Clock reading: h=17 m=22
